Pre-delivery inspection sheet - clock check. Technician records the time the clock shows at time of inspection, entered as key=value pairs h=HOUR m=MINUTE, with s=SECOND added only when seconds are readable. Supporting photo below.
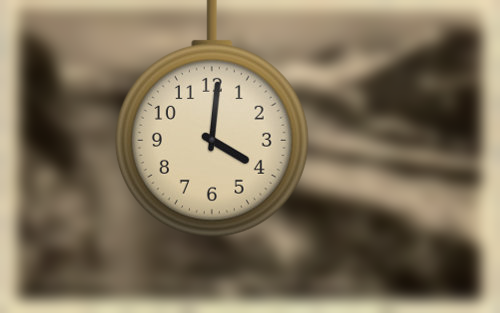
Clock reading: h=4 m=1
